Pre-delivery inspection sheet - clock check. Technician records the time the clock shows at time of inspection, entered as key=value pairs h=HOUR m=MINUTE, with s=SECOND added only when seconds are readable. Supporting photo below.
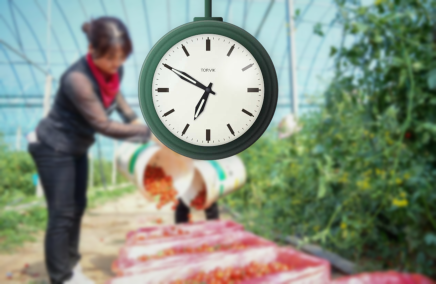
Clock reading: h=6 m=50
